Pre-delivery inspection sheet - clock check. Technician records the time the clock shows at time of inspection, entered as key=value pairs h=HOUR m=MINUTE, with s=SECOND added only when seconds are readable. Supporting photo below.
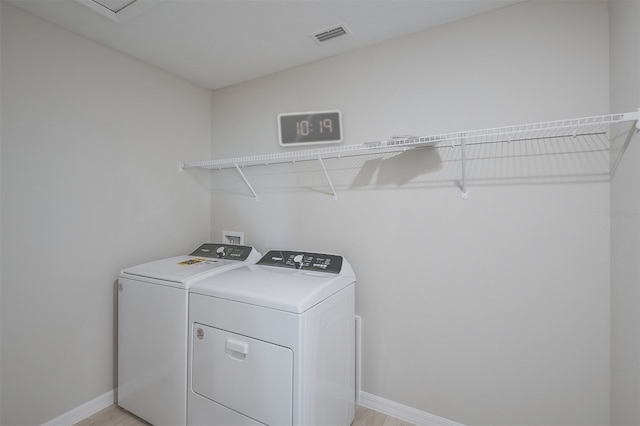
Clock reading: h=10 m=19
